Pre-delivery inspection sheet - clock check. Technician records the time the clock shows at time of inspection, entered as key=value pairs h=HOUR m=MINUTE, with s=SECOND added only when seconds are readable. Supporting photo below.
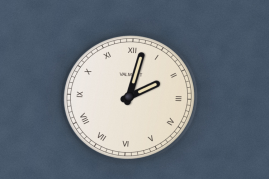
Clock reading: h=2 m=2
